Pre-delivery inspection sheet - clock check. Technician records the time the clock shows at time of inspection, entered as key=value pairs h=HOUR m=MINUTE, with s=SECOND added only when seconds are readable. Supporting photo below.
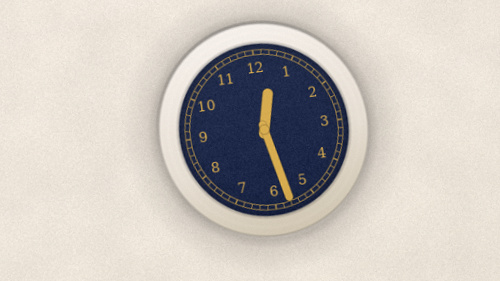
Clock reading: h=12 m=28
